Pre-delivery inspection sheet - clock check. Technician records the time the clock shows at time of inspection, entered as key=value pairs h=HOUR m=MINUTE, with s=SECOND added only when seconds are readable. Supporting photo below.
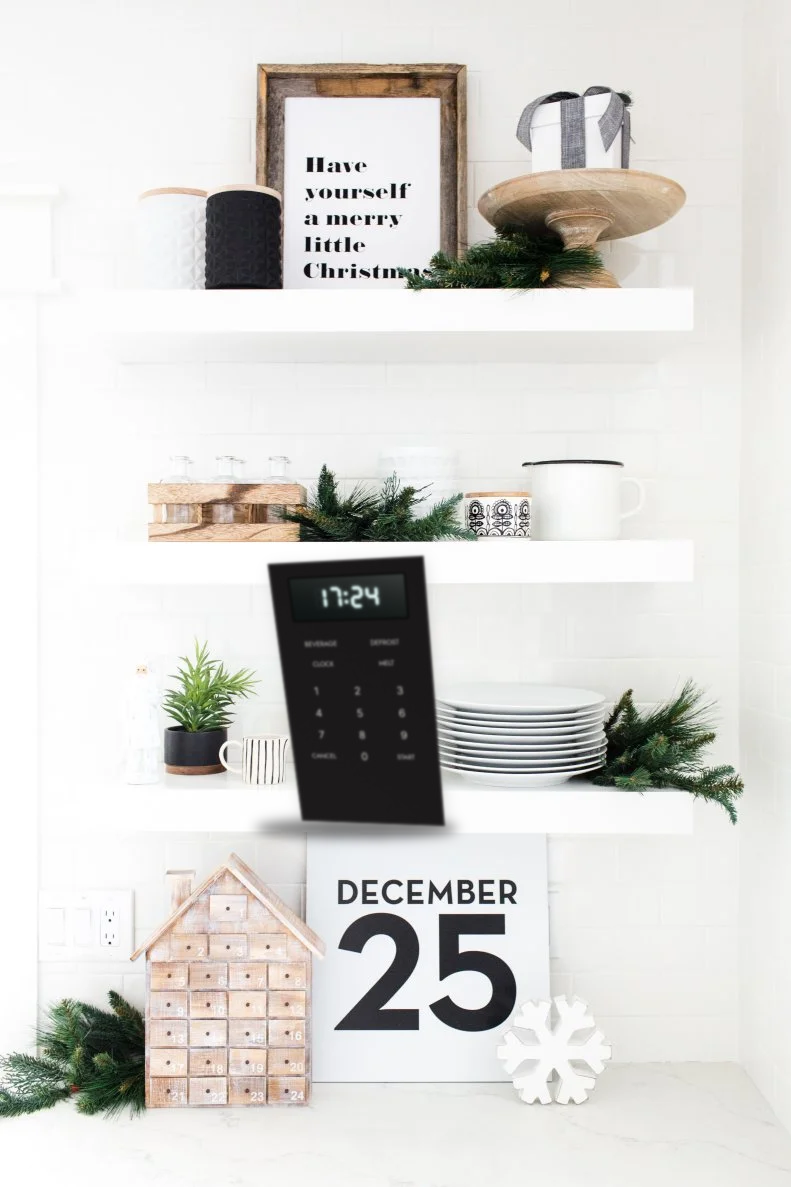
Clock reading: h=17 m=24
